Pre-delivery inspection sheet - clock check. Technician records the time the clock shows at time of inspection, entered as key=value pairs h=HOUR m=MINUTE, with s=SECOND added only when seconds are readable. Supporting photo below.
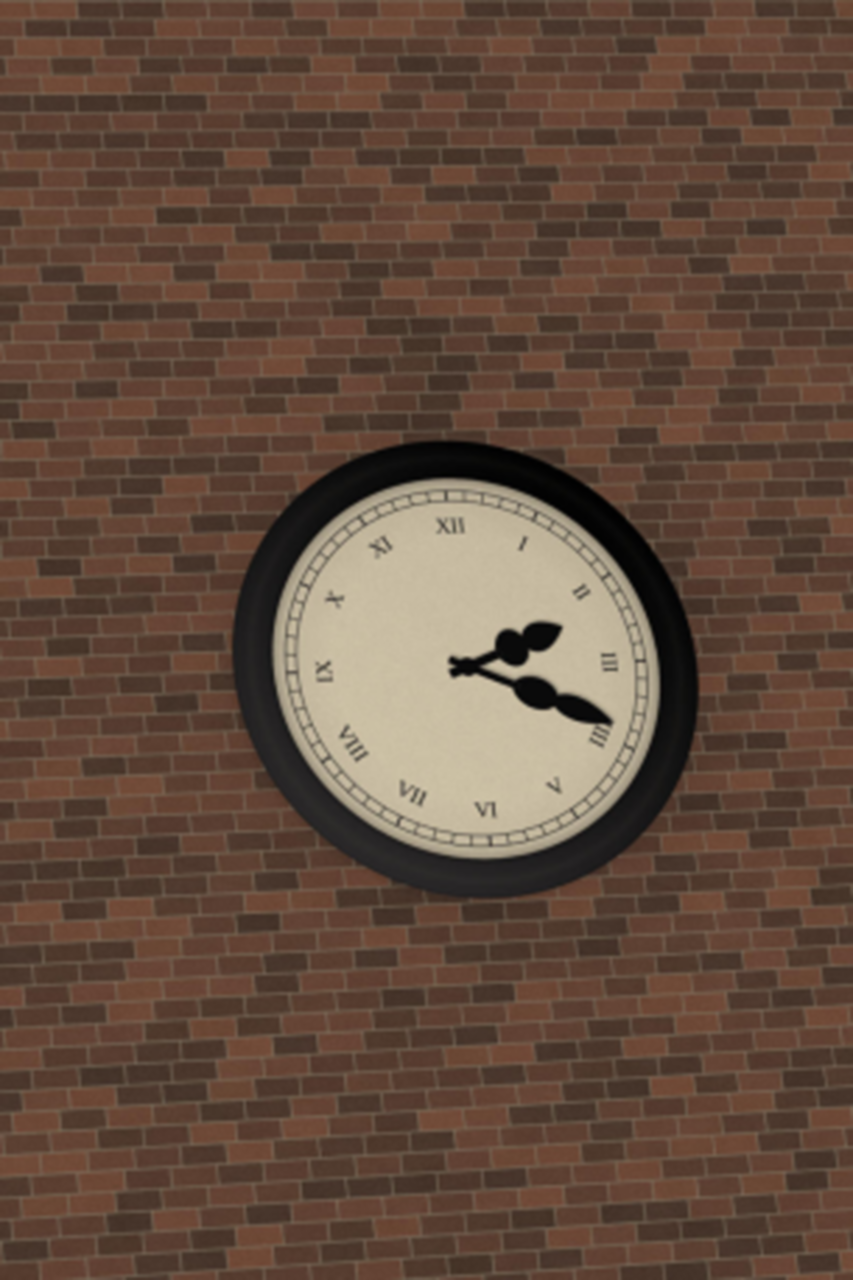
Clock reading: h=2 m=19
